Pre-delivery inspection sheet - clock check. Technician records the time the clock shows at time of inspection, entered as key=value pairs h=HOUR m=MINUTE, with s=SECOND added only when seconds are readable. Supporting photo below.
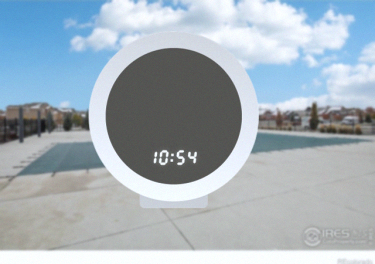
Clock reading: h=10 m=54
